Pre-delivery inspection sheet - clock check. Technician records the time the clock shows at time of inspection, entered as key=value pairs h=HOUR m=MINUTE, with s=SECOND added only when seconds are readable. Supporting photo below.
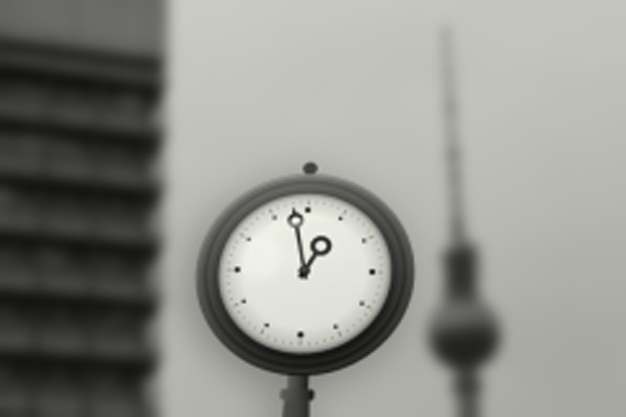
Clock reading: h=12 m=58
